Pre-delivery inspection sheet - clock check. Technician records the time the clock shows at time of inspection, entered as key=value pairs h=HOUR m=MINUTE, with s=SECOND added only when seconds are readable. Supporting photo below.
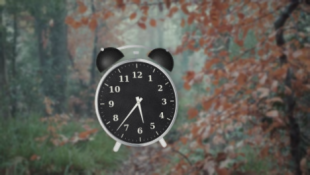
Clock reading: h=5 m=37
